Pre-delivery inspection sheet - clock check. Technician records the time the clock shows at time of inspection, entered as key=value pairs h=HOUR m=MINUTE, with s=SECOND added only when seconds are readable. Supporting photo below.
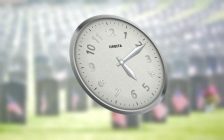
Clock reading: h=5 m=11
